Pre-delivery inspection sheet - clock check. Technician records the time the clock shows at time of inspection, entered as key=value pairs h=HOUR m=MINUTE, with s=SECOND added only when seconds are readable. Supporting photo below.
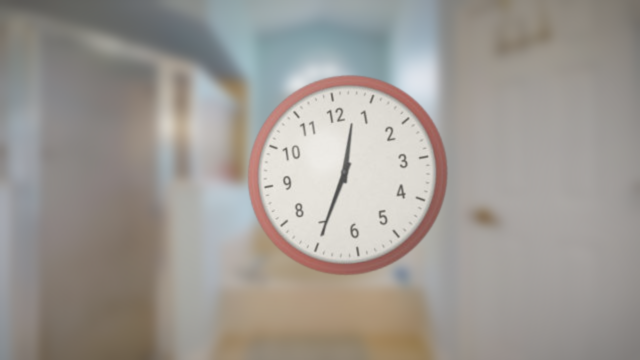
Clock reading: h=12 m=35
